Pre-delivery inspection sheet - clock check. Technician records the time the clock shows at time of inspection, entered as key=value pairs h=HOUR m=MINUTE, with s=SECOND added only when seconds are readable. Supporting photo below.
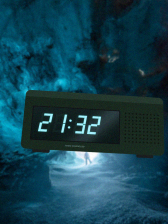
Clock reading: h=21 m=32
